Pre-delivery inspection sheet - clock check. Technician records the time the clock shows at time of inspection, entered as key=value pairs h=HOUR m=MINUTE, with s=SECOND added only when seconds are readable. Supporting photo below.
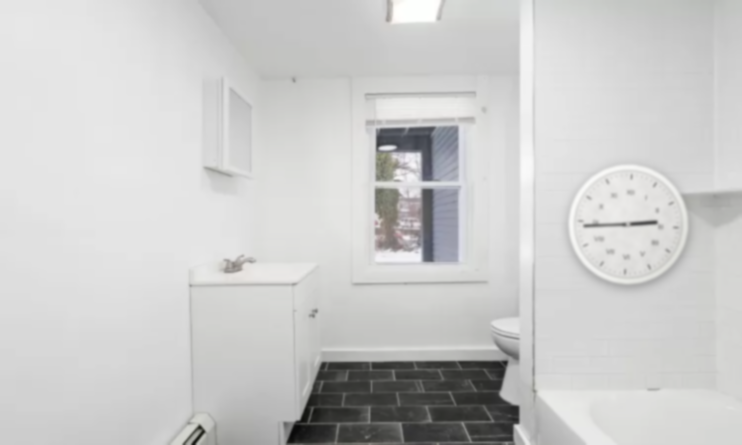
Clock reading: h=2 m=44
